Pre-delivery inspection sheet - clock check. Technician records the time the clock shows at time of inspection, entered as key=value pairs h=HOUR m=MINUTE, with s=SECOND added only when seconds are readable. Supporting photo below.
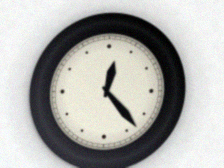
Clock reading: h=12 m=23
